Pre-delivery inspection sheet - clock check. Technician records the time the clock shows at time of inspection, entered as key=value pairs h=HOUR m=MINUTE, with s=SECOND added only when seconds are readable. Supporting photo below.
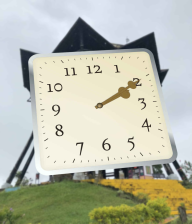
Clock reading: h=2 m=10
